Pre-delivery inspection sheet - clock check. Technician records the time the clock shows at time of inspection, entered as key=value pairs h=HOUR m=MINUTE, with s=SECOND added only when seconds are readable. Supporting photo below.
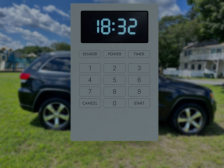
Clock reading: h=18 m=32
